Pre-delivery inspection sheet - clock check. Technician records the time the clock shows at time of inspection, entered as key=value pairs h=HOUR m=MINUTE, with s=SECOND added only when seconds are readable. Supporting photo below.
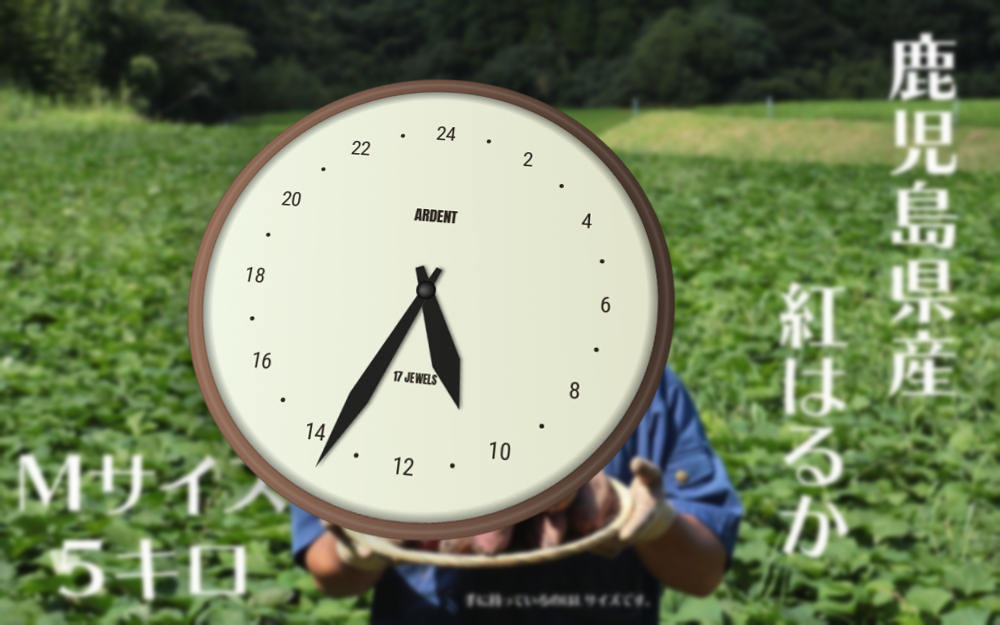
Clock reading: h=10 m=34
